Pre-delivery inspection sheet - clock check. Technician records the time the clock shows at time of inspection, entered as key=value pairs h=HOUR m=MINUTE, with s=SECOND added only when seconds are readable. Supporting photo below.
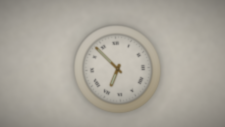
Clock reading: h=6 m=53
